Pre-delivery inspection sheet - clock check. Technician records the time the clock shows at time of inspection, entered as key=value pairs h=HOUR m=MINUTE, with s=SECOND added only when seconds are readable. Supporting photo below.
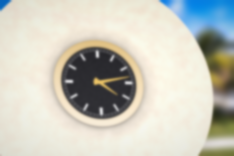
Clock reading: h=4 m=13
